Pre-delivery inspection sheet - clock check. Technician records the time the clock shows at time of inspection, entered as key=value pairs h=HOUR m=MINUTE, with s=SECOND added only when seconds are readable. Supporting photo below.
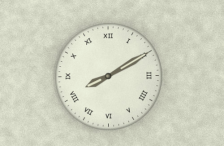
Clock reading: h=8 m=10
